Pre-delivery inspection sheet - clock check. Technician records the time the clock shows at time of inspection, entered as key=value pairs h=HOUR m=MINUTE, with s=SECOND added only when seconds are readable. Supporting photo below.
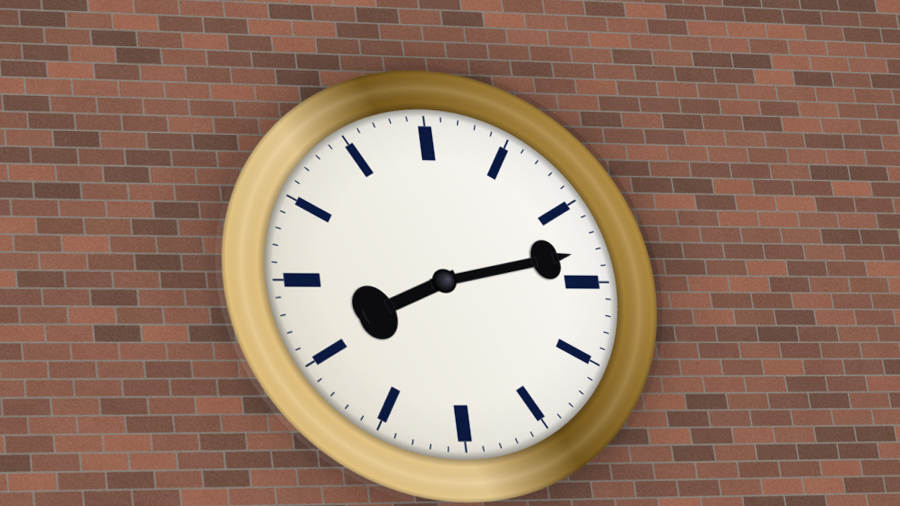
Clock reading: h=8 m=13
